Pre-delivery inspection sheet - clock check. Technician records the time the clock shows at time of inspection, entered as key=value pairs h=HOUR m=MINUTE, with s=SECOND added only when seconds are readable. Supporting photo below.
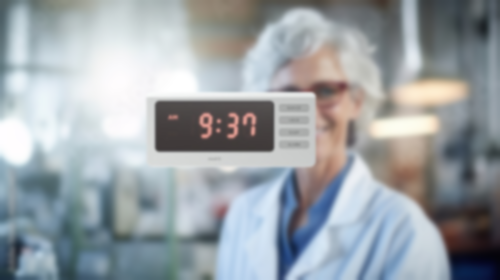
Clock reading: h=9 m=37
